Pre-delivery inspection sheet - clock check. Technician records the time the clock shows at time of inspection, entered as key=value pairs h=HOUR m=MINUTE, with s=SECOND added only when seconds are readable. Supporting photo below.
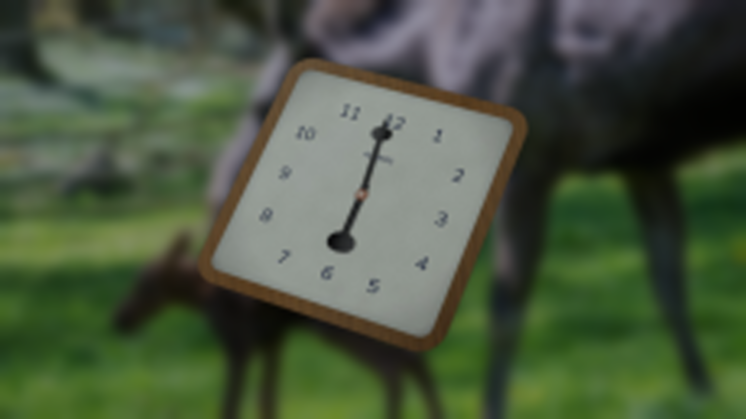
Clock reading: h=5 m=59
